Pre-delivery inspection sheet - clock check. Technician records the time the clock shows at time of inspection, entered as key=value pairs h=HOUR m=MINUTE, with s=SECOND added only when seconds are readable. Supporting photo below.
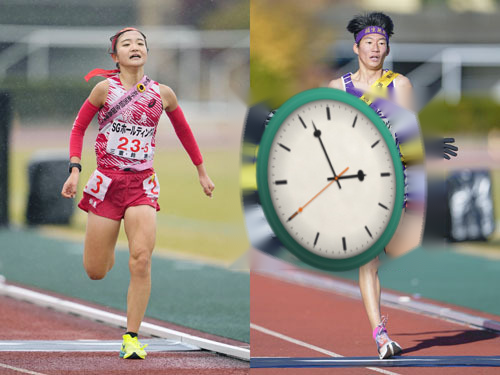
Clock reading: h=2 m=56 s=40
